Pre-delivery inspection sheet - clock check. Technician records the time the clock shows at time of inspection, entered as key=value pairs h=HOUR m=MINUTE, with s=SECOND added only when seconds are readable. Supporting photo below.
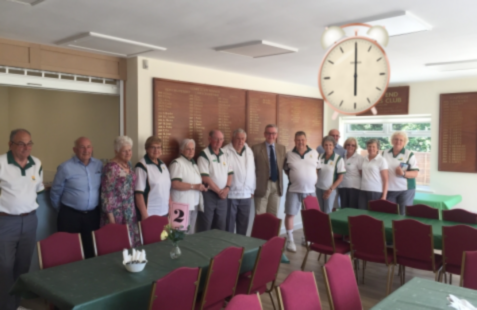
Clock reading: h=6 m=0
